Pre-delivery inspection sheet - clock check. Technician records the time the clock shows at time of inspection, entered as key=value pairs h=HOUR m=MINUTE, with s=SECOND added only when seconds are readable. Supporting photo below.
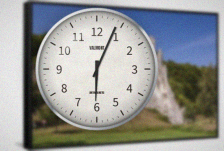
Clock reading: h=6 m=4
